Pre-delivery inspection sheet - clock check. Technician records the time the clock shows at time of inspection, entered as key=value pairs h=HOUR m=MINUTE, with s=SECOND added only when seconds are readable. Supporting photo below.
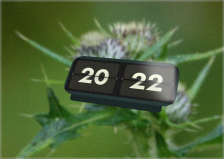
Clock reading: h=20 m=22
